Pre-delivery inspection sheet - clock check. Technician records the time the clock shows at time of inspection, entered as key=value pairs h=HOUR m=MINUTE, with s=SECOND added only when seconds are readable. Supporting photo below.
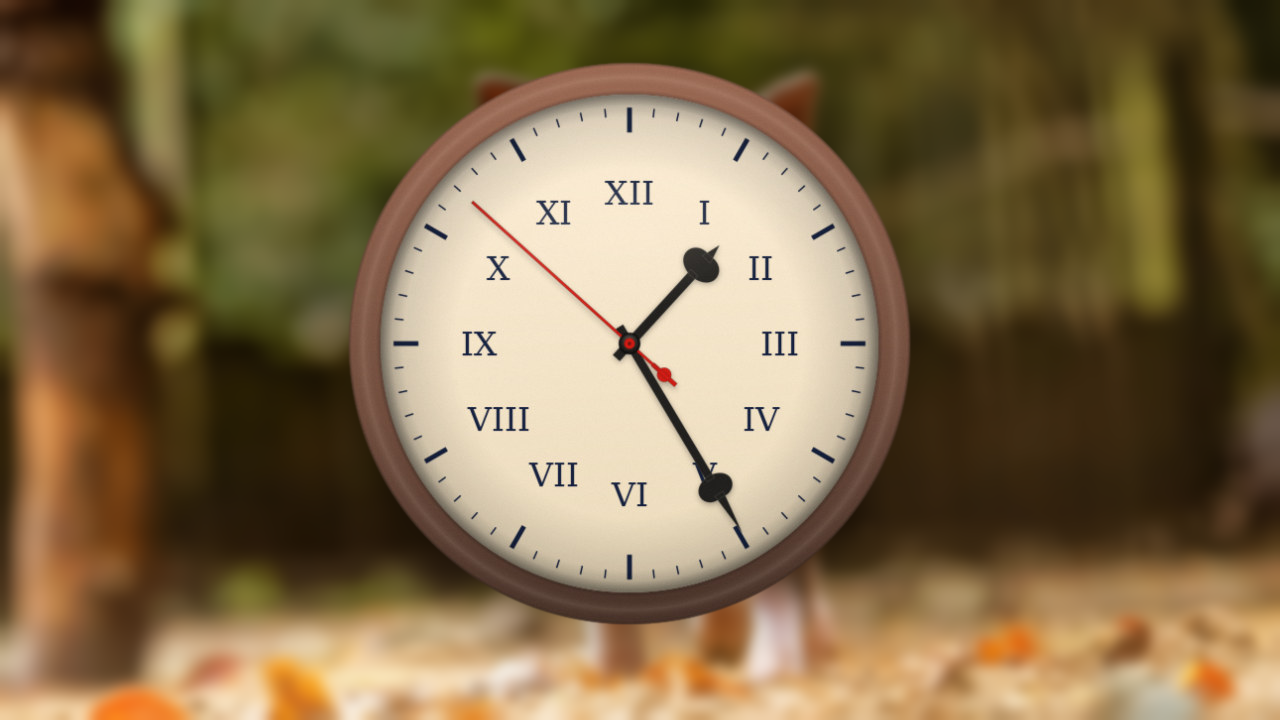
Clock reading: h=1 m=24 s=52
